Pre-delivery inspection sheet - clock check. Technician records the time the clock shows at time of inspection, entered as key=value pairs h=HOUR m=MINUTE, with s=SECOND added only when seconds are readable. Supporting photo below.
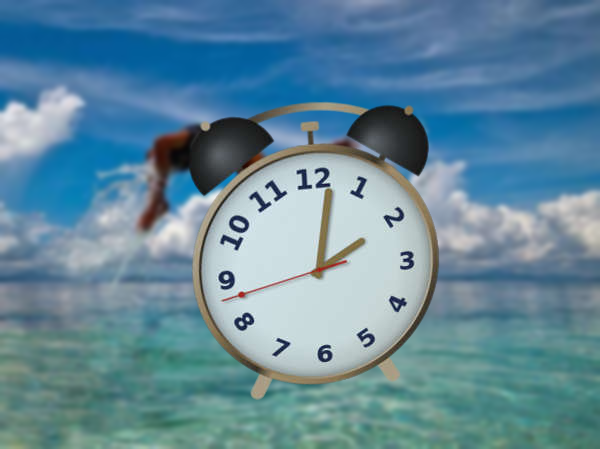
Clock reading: h=2 m=1 s=43
